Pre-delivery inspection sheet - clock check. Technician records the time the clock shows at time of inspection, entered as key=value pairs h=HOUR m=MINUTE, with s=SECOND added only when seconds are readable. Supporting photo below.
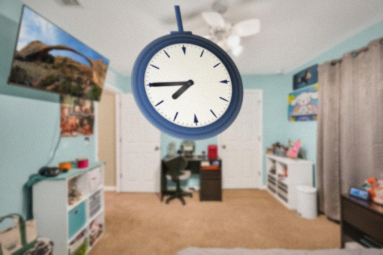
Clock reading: h=7 m=45
